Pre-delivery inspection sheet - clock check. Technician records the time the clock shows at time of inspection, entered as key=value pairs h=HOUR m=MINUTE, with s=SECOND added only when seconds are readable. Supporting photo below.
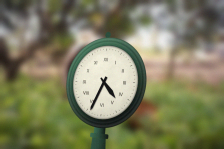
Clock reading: h=4 m=34
